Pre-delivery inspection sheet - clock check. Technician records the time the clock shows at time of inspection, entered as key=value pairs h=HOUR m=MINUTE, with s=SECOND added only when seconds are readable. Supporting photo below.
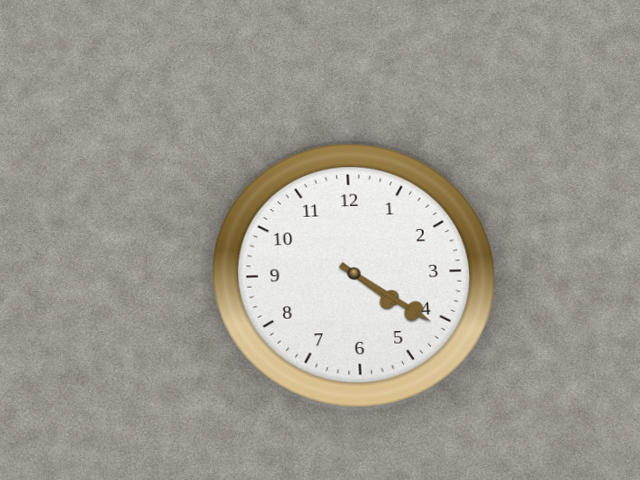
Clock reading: h=4 m=21
